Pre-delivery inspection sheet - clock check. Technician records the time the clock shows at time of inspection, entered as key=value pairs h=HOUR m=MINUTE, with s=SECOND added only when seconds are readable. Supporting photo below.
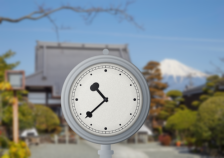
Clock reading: h=10 m=38
